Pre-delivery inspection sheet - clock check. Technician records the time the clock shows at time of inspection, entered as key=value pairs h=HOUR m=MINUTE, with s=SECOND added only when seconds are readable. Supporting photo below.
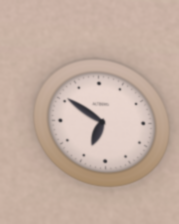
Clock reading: h=6 m=51
